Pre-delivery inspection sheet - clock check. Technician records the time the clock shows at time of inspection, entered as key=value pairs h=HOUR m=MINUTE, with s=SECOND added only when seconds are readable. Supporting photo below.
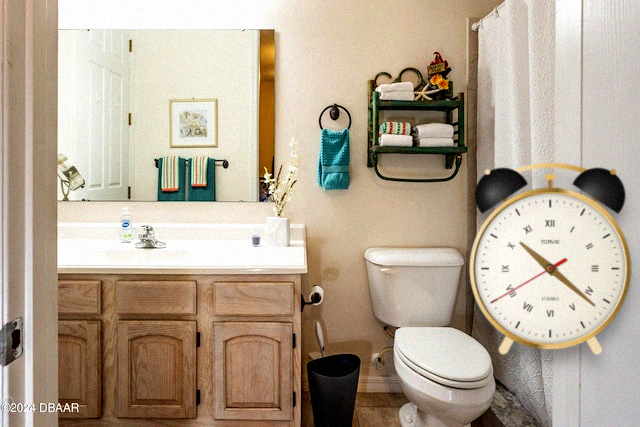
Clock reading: h=10 m=21 s=40
